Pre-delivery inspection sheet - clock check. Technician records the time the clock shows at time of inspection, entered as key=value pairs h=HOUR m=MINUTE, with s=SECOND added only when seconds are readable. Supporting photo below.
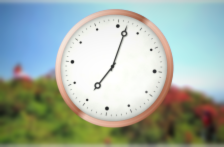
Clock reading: h=7 m=2
